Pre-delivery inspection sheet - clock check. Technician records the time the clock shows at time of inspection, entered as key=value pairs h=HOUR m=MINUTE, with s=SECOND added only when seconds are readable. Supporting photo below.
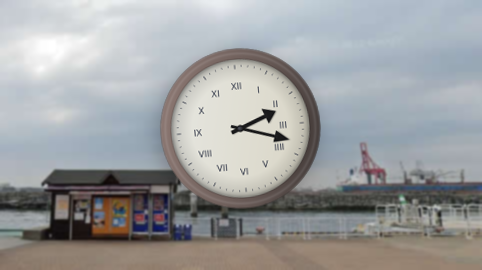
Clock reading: h=2 m=18
